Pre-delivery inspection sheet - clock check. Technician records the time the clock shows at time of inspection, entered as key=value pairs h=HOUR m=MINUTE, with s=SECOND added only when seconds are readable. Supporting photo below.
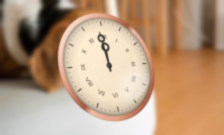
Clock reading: h=11 m=59
